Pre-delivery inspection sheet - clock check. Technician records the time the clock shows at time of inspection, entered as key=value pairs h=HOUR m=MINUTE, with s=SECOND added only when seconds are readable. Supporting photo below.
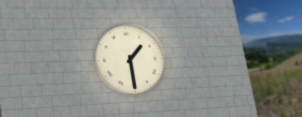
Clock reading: h=1 m=30
